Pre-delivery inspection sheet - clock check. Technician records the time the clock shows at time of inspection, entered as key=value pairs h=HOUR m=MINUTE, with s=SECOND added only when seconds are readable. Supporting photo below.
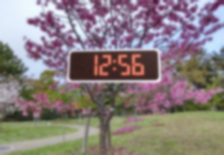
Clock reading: h=12 m=56
